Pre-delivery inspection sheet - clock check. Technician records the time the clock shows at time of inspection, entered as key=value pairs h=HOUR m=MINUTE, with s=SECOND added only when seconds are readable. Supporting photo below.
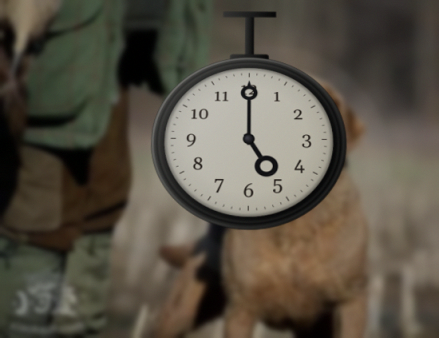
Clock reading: h=5 m=0
